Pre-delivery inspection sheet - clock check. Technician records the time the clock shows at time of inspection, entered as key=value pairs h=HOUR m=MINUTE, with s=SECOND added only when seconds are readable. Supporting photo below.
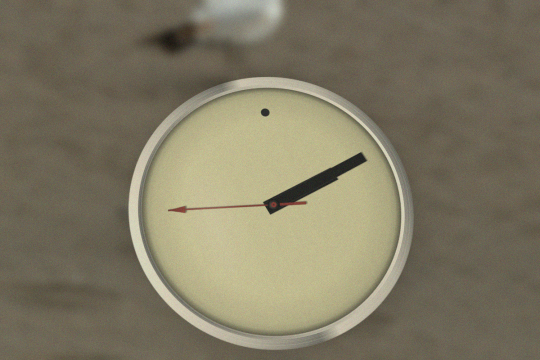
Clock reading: h=2 m=10 s=45
